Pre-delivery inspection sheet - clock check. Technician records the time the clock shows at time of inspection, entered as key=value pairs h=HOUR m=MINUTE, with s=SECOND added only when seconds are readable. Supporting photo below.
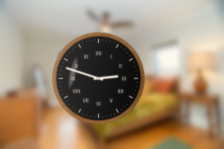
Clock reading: h=2 m=48
